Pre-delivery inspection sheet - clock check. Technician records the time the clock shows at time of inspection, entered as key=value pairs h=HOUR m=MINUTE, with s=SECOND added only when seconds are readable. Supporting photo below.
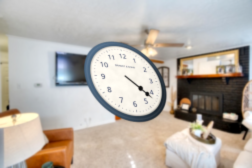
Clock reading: h=4 m=22
